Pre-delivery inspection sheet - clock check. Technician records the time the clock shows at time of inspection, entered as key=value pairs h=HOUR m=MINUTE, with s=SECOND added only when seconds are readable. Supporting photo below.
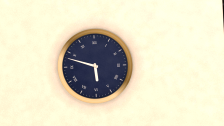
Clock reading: h=5 m=48
